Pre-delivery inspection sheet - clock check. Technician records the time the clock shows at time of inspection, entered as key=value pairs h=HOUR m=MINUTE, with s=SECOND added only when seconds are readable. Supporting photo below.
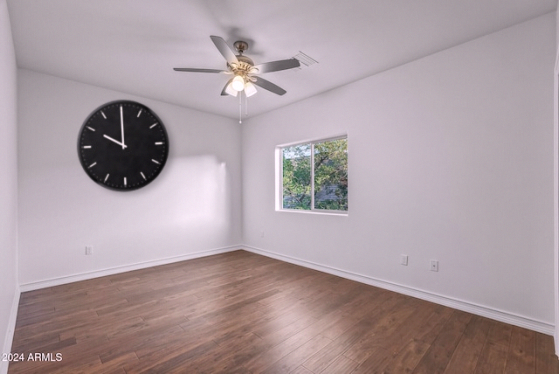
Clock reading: h=10 m=0
